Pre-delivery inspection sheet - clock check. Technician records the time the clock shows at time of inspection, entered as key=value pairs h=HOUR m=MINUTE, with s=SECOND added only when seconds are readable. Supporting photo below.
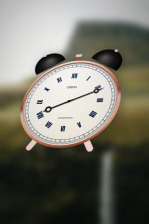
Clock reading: h=8 m=11
